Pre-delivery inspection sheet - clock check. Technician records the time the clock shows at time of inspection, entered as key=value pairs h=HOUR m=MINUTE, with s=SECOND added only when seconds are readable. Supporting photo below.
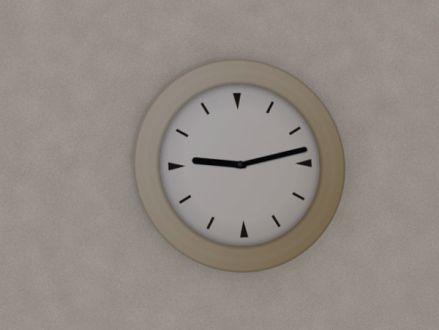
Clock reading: h=9 m=13
